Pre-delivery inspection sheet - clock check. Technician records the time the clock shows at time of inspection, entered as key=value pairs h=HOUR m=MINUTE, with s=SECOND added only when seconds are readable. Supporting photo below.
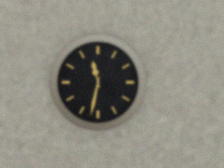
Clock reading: h=11 m=32
